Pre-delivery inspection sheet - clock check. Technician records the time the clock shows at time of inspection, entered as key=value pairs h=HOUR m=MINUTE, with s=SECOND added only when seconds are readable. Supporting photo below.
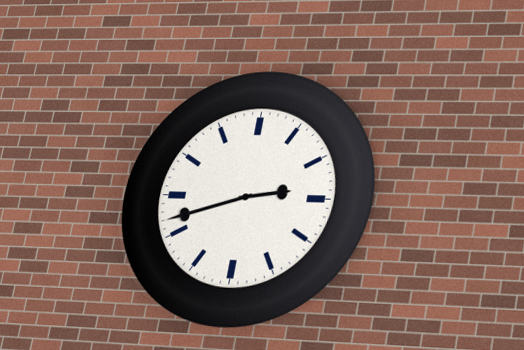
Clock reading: h=2 m=42
